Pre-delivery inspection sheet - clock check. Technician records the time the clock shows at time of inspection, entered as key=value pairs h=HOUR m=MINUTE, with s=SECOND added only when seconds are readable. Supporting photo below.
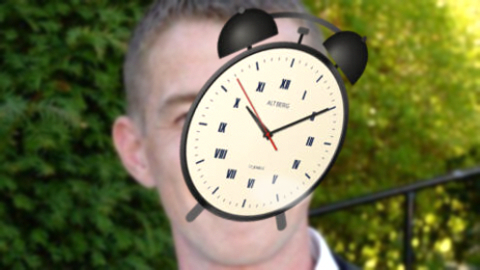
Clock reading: h=10 m=9 s=52
